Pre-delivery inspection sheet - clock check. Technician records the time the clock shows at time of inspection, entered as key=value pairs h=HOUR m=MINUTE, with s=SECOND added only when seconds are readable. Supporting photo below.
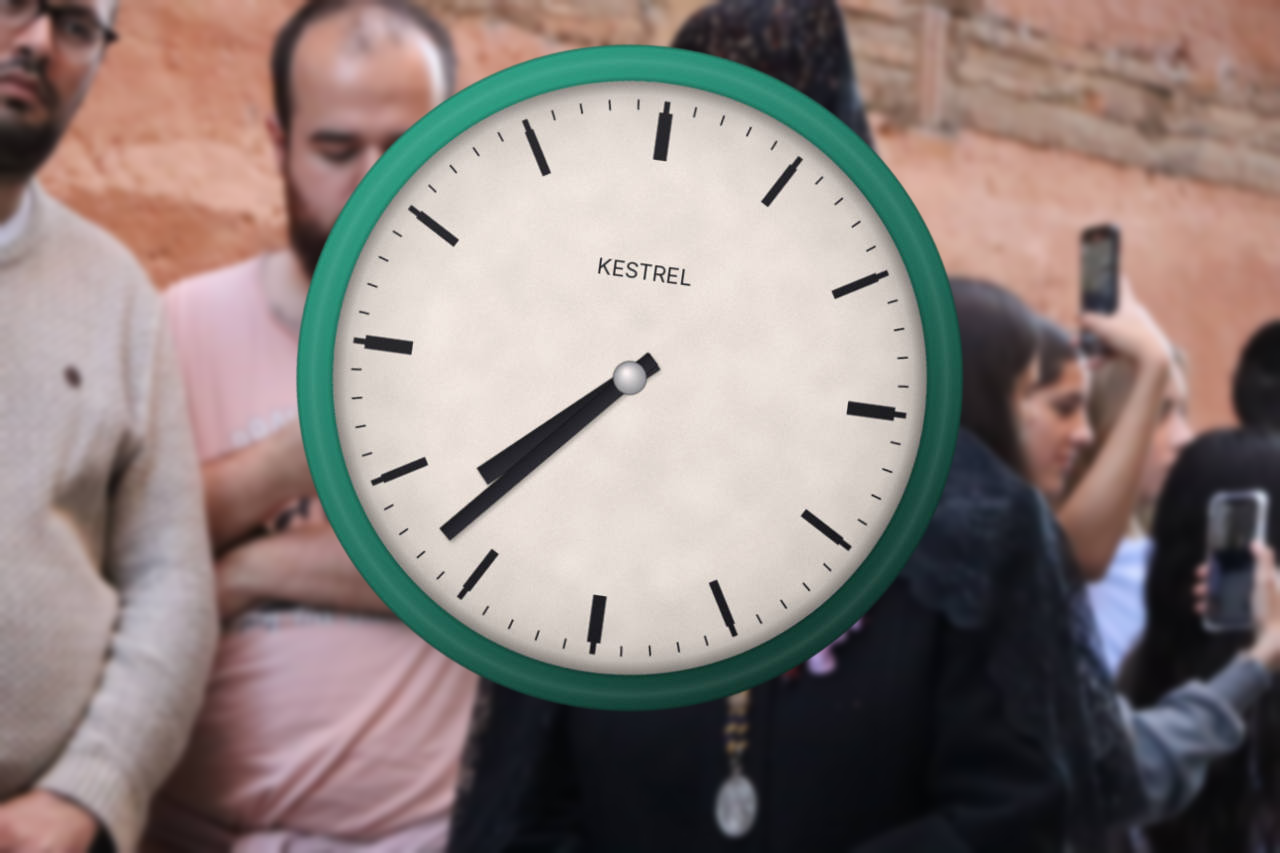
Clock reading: h=7 m=37
